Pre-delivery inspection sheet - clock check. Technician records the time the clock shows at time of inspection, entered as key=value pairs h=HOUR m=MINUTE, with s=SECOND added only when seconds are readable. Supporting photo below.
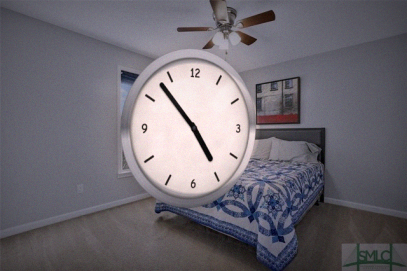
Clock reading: h=4 m=53
